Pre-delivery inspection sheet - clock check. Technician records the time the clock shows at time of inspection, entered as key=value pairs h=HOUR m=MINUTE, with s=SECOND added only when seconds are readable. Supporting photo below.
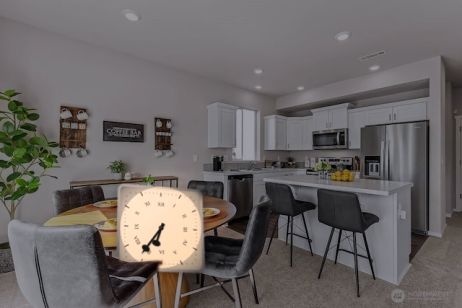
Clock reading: h=6 m=36
